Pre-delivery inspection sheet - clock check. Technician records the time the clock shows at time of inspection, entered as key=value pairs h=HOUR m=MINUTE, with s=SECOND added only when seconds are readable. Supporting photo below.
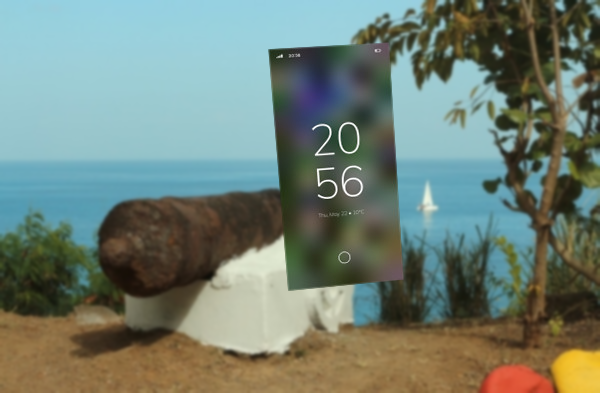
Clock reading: h=20 m=56
